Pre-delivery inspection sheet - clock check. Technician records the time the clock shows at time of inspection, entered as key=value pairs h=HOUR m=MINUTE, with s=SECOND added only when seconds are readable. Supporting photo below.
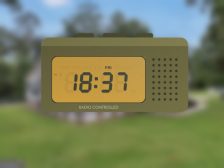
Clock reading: h=18 m=37
